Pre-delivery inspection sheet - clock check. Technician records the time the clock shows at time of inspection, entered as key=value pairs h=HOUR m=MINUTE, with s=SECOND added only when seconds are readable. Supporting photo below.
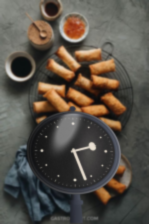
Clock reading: h=2 m=27
